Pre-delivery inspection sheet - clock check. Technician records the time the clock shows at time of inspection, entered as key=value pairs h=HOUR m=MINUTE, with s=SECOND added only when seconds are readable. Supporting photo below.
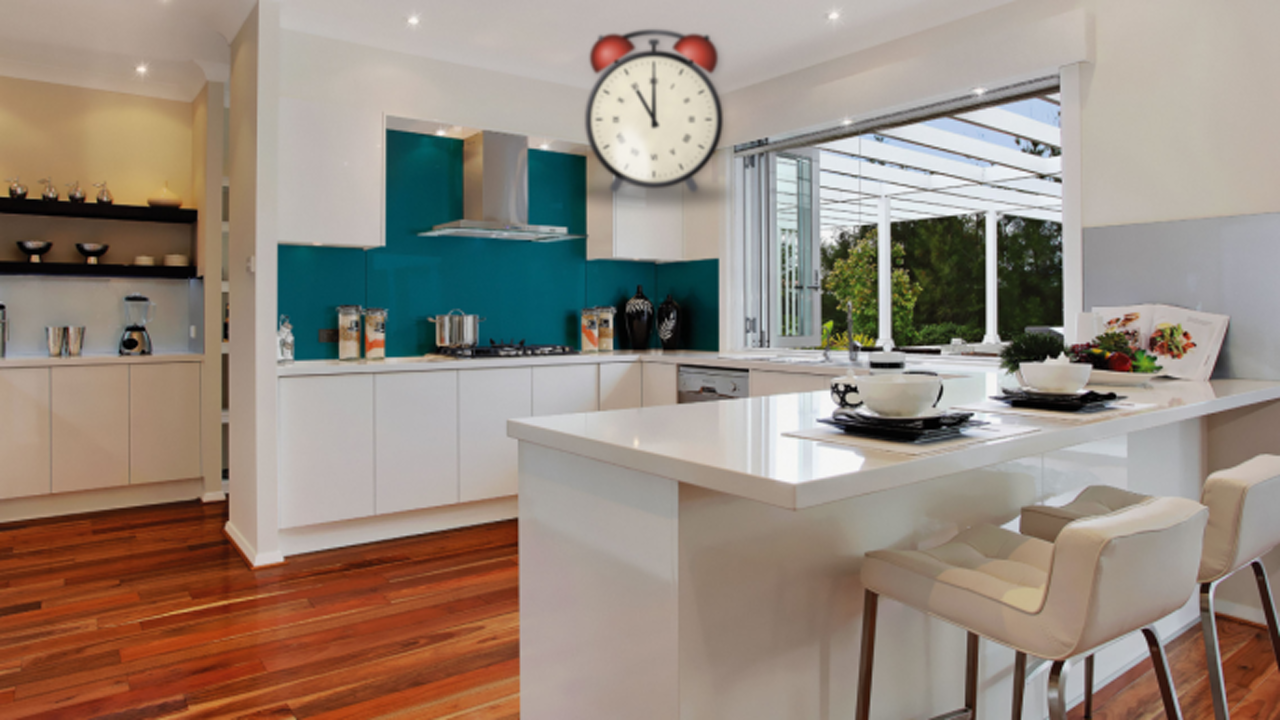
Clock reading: h=11 m=0
